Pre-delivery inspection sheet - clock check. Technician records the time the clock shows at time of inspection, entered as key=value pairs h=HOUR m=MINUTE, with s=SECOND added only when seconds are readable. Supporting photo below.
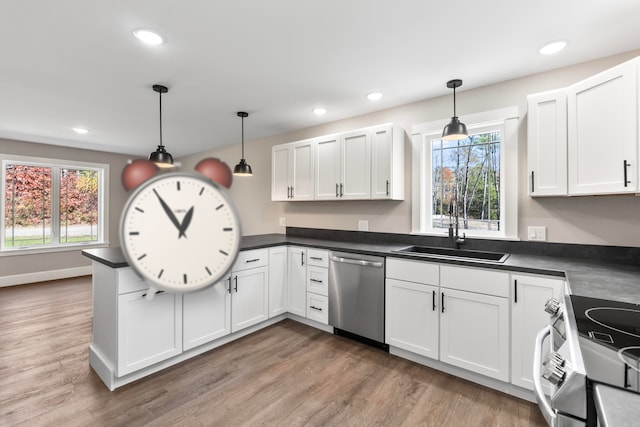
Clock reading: h=12 m=55
